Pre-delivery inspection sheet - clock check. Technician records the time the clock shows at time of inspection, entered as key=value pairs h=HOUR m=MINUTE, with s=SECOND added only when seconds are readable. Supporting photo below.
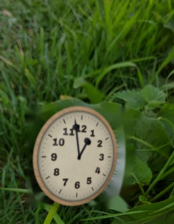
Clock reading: h=12 m=58
